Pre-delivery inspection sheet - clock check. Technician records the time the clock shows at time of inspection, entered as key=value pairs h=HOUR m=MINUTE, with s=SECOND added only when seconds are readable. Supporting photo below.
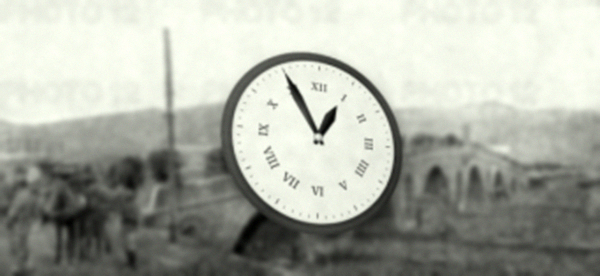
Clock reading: h=12 m=55
